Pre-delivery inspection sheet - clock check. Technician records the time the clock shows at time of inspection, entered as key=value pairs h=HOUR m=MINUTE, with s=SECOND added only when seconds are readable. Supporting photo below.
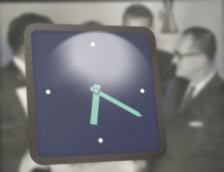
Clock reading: h=6 m=20
